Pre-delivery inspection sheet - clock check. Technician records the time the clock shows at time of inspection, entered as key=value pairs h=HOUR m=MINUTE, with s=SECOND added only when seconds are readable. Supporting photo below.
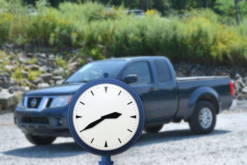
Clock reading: h=2 m=40
